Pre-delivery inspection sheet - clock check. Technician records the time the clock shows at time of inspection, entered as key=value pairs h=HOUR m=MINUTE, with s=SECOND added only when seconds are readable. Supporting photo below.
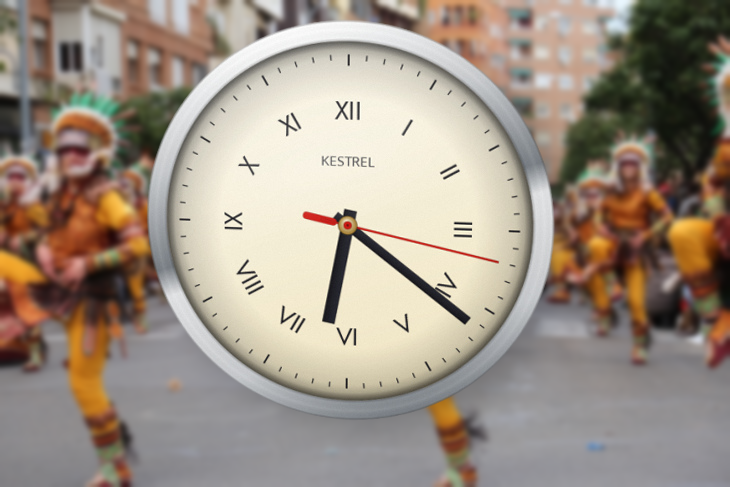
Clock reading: h=6 m=21 s=17
